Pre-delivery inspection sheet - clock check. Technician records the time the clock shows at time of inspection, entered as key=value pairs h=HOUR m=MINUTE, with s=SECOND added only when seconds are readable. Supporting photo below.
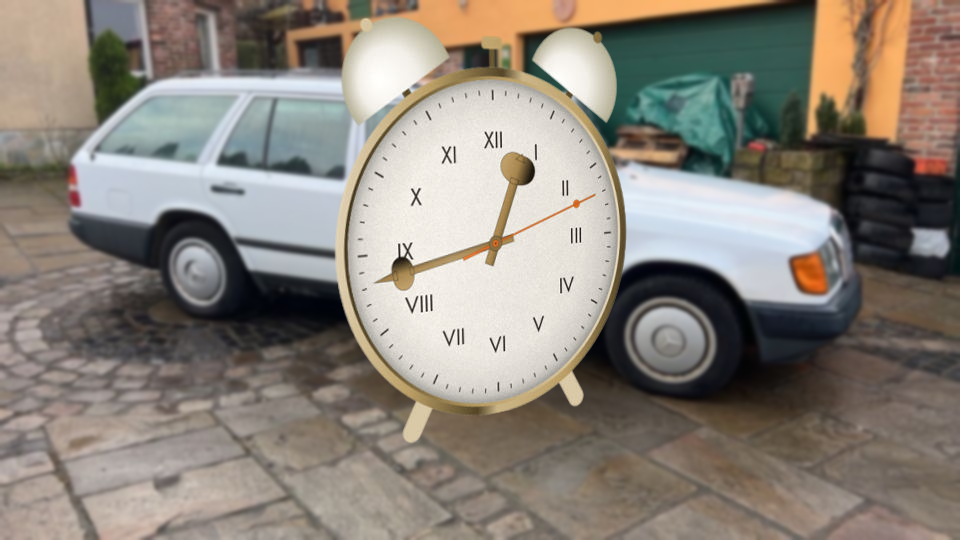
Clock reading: h=12 m=43 s=12
